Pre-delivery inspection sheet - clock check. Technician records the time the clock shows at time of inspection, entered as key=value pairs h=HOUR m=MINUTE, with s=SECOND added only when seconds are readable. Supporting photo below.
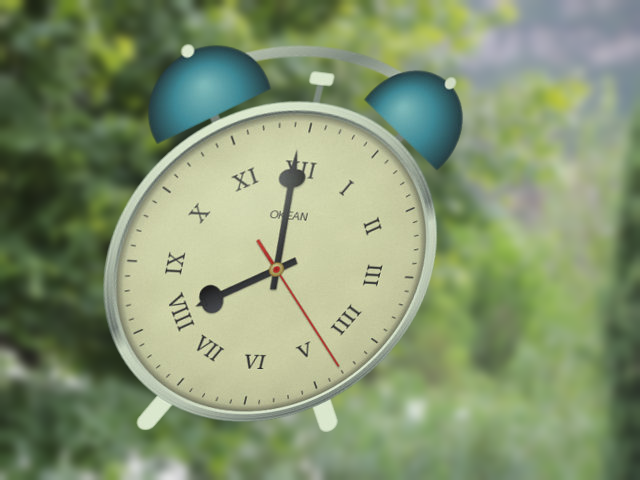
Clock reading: h=7 m=59 s=23
